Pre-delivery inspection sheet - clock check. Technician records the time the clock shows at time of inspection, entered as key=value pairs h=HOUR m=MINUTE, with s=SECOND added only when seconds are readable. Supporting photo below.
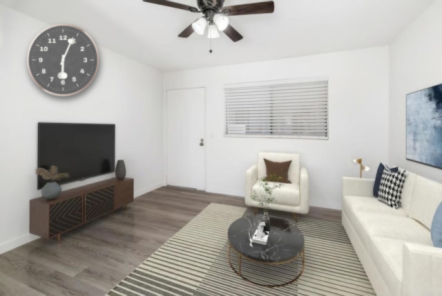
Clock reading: h=6 m=4
